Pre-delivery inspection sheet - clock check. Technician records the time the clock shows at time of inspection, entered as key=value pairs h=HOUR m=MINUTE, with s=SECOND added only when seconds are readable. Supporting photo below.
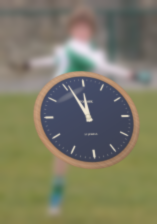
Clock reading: h=11 m=56
